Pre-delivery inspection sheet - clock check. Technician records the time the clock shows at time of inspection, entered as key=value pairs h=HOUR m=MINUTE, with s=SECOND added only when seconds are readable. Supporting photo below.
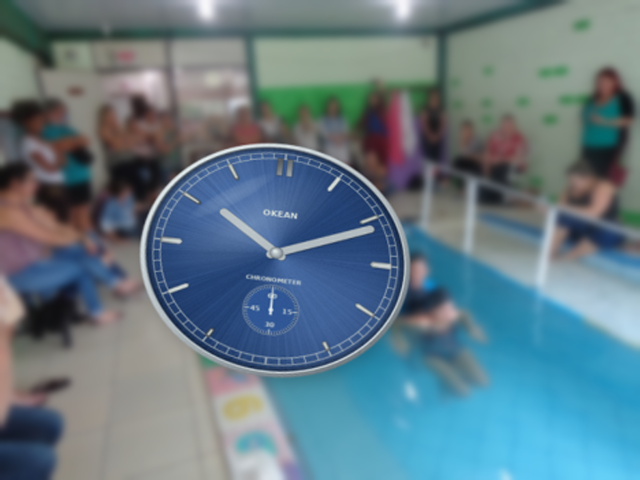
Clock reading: h=10 m=11
